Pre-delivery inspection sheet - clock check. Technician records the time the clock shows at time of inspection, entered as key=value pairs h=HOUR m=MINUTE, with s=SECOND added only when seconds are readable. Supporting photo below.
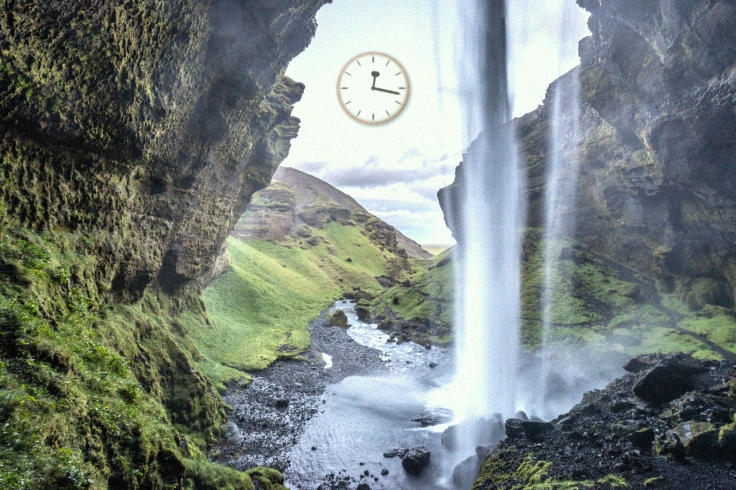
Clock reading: h=12 m=17
